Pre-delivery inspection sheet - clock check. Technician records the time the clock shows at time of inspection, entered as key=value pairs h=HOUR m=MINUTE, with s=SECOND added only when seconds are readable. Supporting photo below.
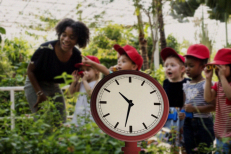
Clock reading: h=10 m=32
